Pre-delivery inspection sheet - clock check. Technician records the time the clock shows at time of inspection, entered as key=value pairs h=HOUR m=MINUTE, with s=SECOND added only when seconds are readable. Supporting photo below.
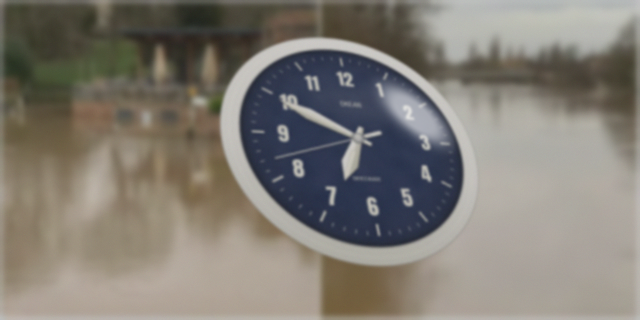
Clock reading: h=6 m=49 s=42
